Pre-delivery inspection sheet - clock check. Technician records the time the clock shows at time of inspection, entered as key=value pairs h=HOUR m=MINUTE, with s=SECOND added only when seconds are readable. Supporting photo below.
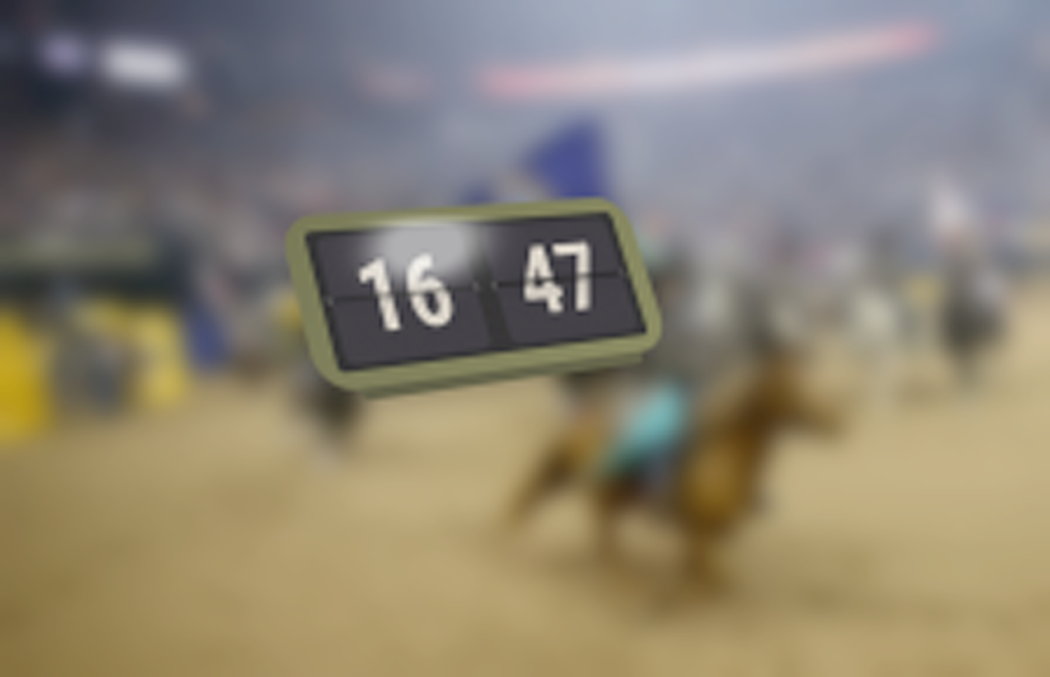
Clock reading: h=16 m=47
